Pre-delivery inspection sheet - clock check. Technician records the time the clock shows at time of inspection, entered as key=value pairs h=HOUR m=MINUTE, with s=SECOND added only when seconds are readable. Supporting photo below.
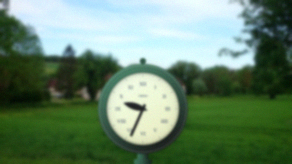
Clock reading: h=9 m=34
